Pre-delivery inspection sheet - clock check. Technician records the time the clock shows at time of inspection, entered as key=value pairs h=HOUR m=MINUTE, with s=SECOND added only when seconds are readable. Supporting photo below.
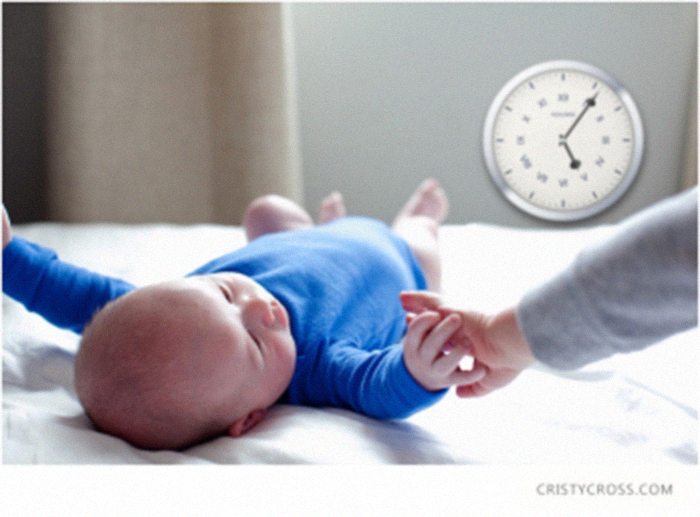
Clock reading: h=5 m=6
